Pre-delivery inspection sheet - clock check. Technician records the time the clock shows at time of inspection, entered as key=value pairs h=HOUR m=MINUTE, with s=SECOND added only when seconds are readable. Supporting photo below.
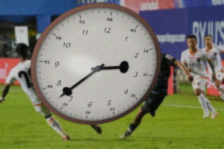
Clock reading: h=2 m=37
